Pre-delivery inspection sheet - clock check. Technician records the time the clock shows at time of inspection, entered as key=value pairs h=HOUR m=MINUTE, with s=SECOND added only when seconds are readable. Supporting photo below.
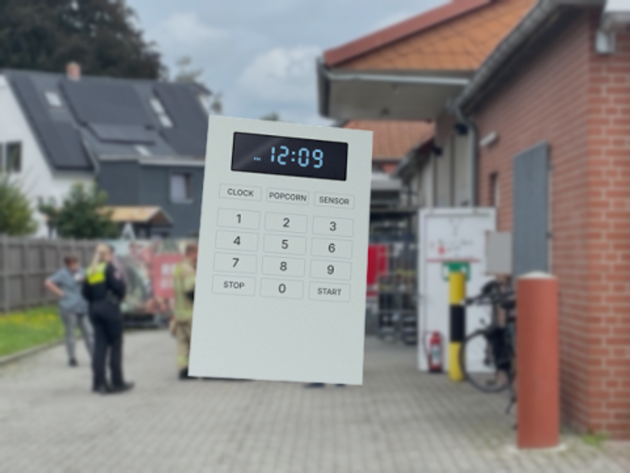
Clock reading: h=12 m=9
